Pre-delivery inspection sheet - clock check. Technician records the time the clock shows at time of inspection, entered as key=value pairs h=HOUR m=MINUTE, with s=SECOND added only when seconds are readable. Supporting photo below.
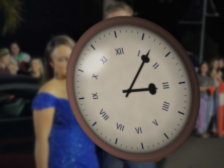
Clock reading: h=3 m=7
